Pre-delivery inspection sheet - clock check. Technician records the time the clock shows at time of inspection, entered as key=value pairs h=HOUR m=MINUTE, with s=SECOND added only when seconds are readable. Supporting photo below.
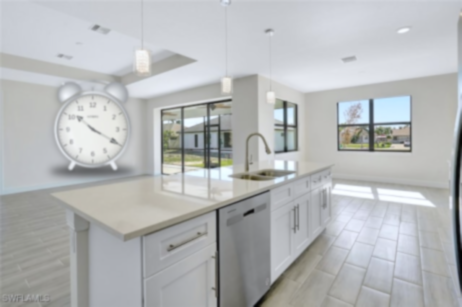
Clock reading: h=10 m=20
